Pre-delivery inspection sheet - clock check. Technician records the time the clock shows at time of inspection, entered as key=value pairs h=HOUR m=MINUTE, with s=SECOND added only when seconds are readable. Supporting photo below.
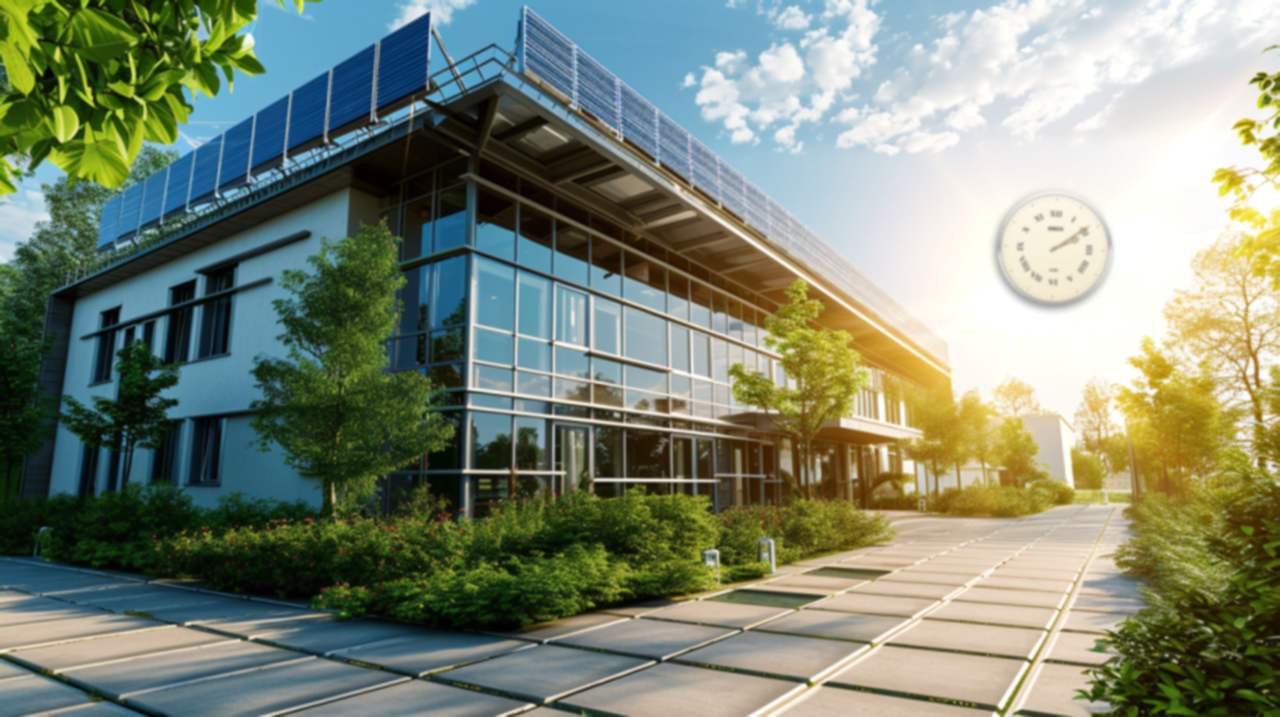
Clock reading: h=2 m=9
